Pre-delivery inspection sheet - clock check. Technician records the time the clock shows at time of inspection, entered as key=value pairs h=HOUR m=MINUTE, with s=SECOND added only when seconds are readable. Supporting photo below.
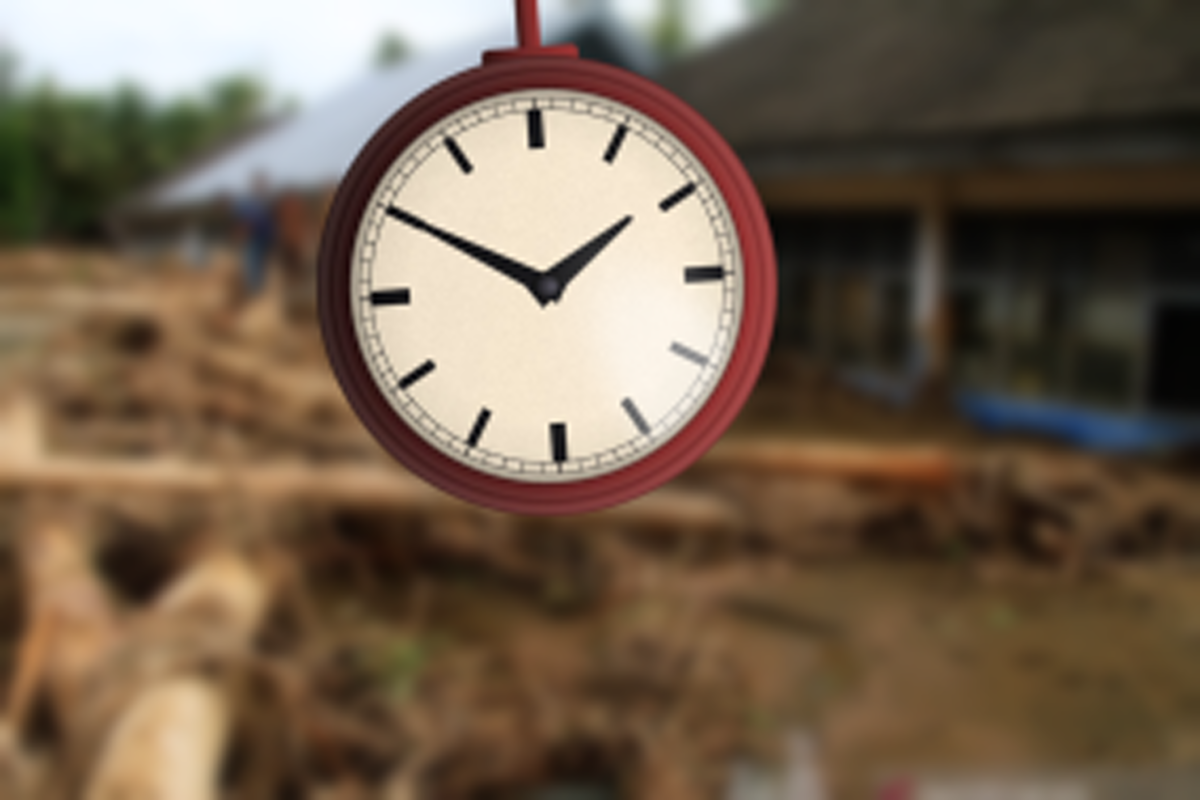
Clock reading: h=1 m=50
